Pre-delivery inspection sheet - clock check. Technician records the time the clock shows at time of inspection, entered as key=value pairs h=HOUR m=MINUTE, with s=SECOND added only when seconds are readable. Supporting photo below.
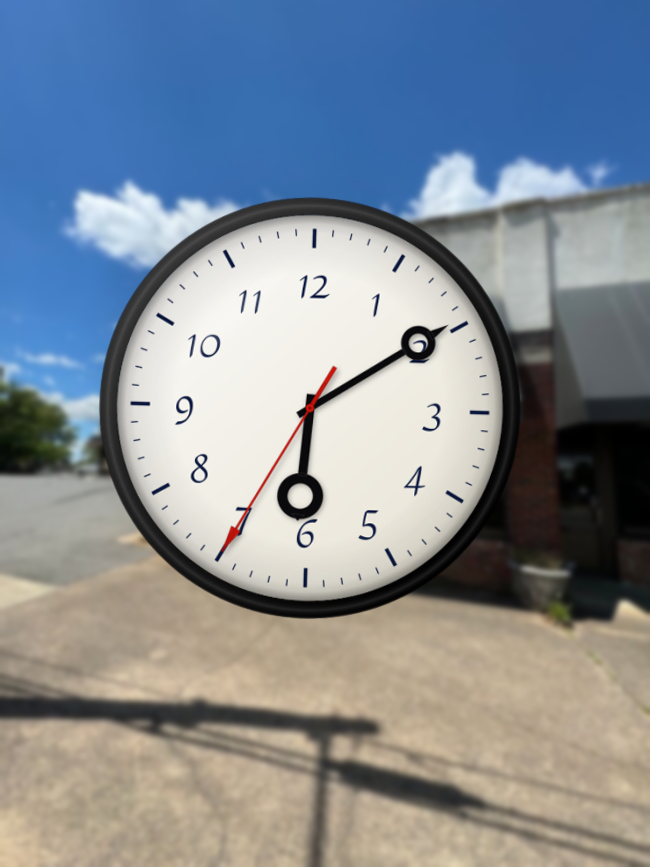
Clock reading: h=6 m=9 s=35
